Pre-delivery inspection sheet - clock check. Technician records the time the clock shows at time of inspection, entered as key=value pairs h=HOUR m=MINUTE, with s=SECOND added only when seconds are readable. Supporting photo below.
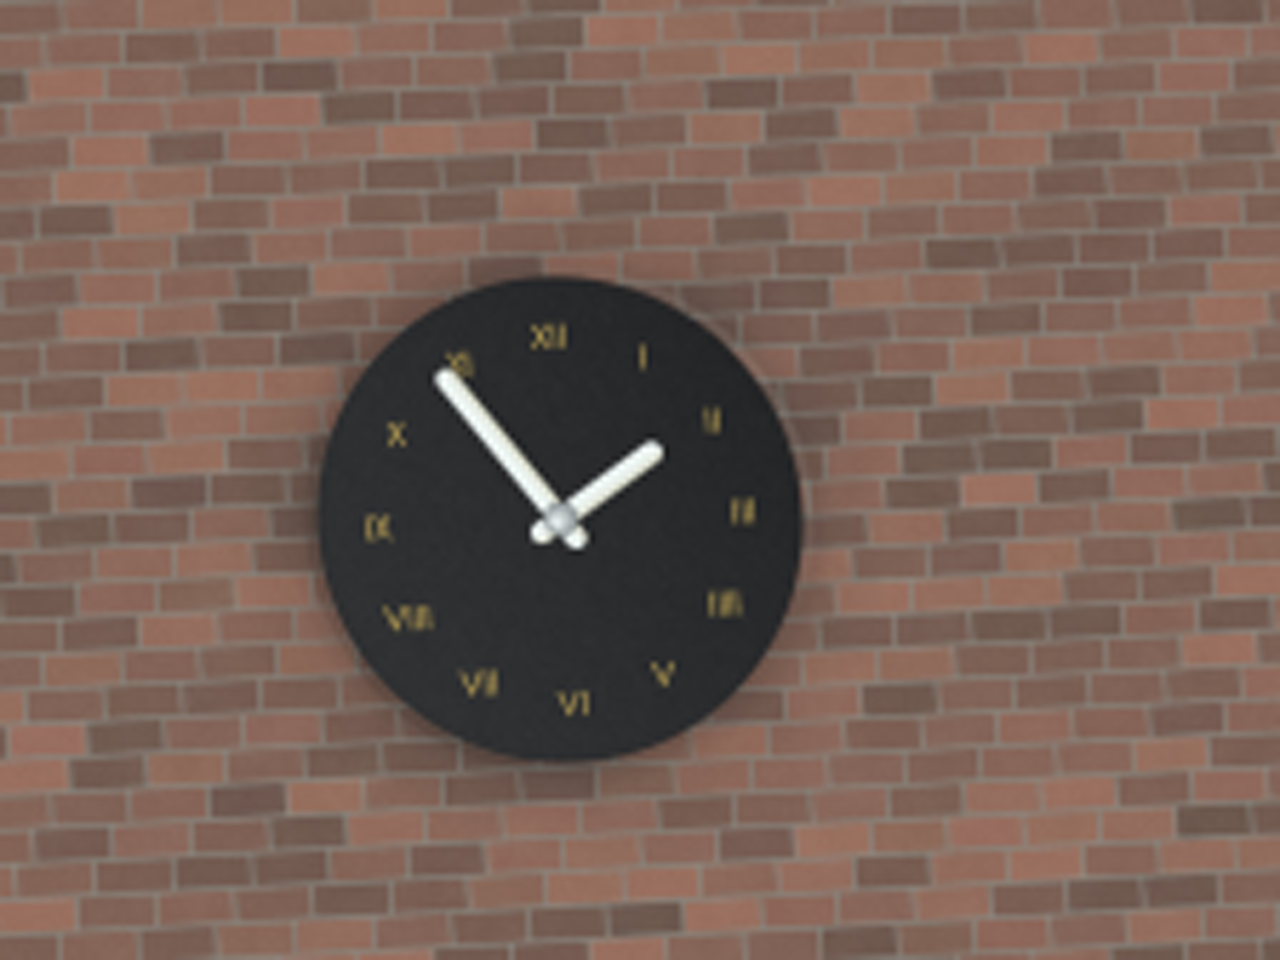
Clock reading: h=1 m=54
